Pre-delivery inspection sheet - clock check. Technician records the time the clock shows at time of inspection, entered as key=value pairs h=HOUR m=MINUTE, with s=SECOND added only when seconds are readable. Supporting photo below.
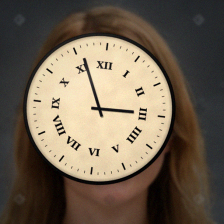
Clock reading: h=2 m=56
